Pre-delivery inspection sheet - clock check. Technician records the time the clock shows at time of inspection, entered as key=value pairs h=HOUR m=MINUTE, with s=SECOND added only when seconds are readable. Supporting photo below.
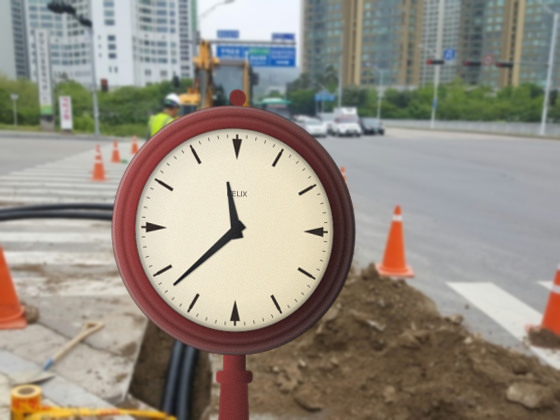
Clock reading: h=11 m=38
